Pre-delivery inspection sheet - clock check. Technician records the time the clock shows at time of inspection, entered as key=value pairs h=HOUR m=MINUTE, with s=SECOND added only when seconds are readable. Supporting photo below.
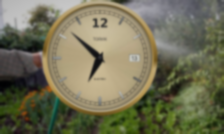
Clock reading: h=6 m=52
